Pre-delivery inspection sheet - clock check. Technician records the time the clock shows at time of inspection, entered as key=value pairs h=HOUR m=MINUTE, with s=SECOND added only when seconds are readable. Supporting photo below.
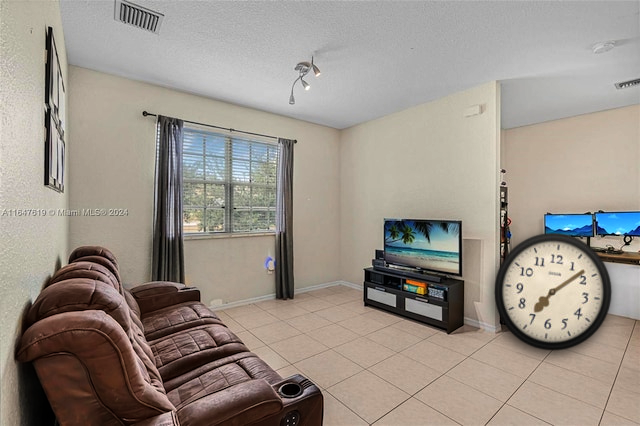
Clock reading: h=7 m=8
